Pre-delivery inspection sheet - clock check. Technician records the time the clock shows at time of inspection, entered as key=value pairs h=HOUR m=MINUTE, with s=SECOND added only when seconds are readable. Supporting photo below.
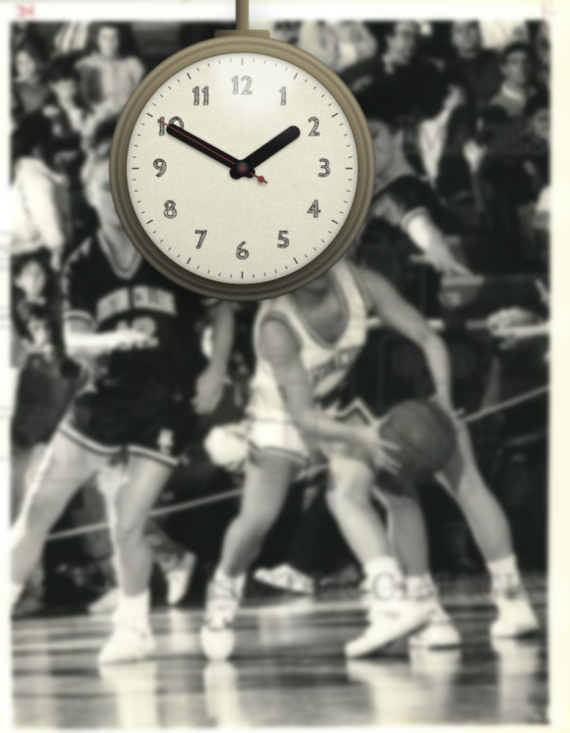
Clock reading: h=1 m=49 s=50
